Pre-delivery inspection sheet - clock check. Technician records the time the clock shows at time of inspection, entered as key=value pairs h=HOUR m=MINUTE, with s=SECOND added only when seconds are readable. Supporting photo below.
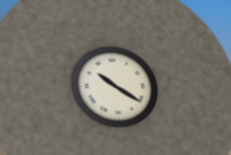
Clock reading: h=10 m=21
